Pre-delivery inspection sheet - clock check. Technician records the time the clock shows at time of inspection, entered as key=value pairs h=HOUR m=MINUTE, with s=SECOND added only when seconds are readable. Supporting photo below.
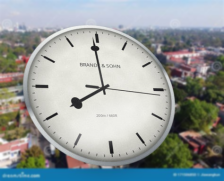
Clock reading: h=7 m=59 s=16
